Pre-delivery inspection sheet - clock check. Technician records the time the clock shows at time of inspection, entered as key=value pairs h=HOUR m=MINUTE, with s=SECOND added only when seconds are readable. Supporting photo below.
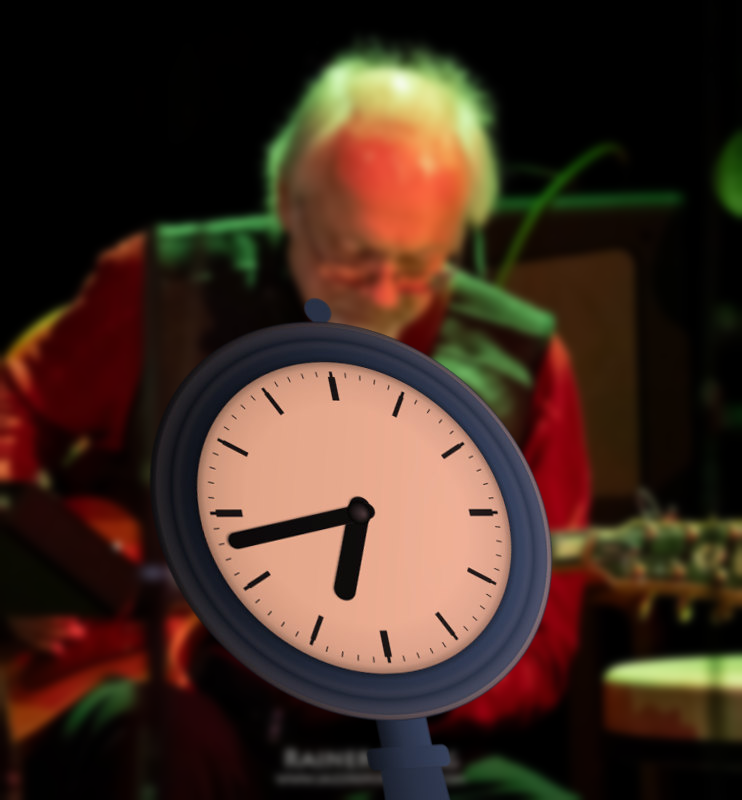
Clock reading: h=6 m=43
